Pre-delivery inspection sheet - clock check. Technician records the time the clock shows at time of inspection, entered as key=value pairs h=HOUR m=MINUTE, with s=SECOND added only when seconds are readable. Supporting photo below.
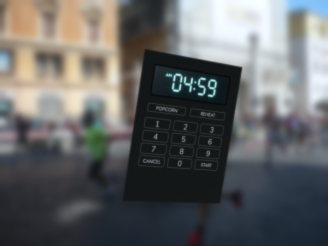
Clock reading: h=4 m=59
